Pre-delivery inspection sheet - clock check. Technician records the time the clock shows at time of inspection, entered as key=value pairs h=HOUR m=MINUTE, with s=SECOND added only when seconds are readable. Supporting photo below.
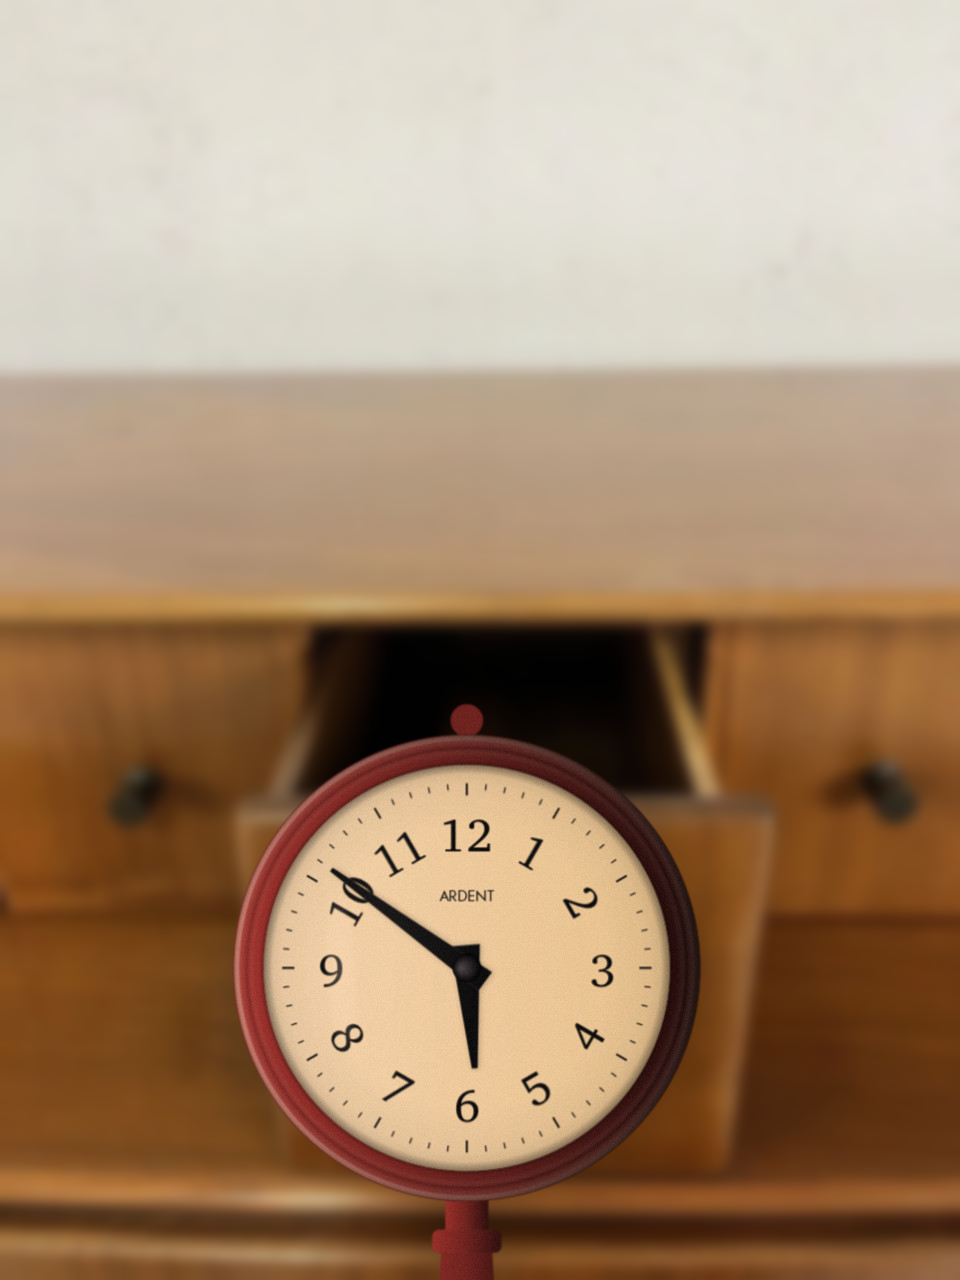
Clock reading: h=5 m=51
